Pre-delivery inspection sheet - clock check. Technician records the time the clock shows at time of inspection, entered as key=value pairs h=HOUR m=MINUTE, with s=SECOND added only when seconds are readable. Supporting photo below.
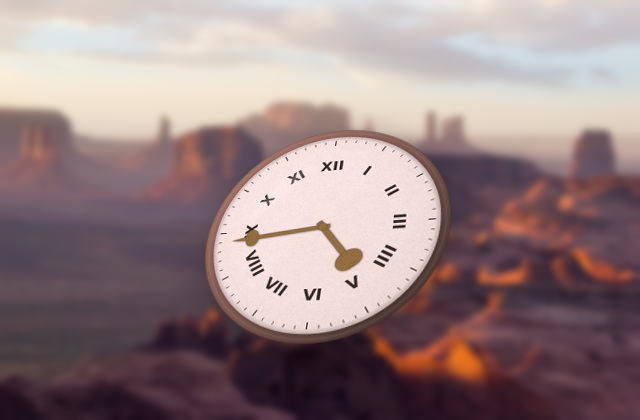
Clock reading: h=4 m=44
